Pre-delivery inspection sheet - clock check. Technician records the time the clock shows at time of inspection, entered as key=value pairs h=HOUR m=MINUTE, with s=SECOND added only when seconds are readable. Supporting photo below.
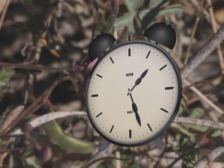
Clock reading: h=1 m=27
